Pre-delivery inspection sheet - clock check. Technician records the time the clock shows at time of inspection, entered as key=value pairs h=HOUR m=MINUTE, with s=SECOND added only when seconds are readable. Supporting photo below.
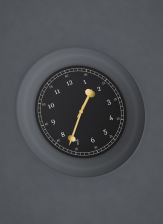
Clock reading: h=1 m=37
